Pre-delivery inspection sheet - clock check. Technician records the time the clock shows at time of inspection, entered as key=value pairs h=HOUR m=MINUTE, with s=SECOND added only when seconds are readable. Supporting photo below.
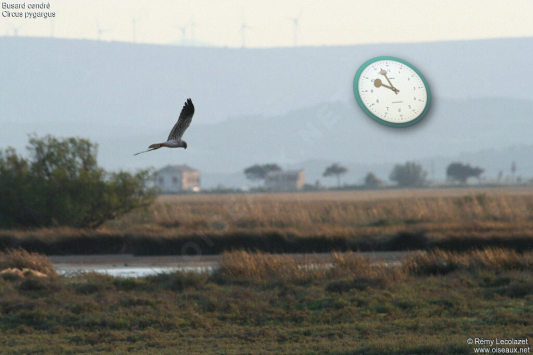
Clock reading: h=9 m=57
